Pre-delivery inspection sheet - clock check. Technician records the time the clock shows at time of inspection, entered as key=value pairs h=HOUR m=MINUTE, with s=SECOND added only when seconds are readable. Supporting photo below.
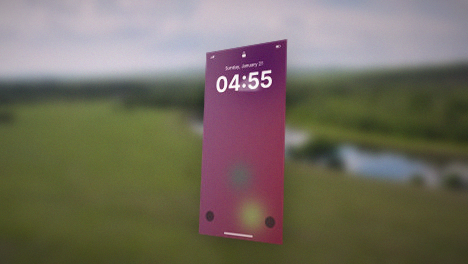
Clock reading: h=4 m=55
